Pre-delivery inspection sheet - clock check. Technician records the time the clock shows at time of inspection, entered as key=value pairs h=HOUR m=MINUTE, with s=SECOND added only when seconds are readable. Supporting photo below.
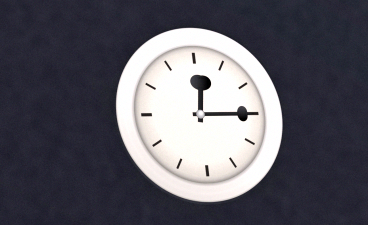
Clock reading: h=12 m=15
